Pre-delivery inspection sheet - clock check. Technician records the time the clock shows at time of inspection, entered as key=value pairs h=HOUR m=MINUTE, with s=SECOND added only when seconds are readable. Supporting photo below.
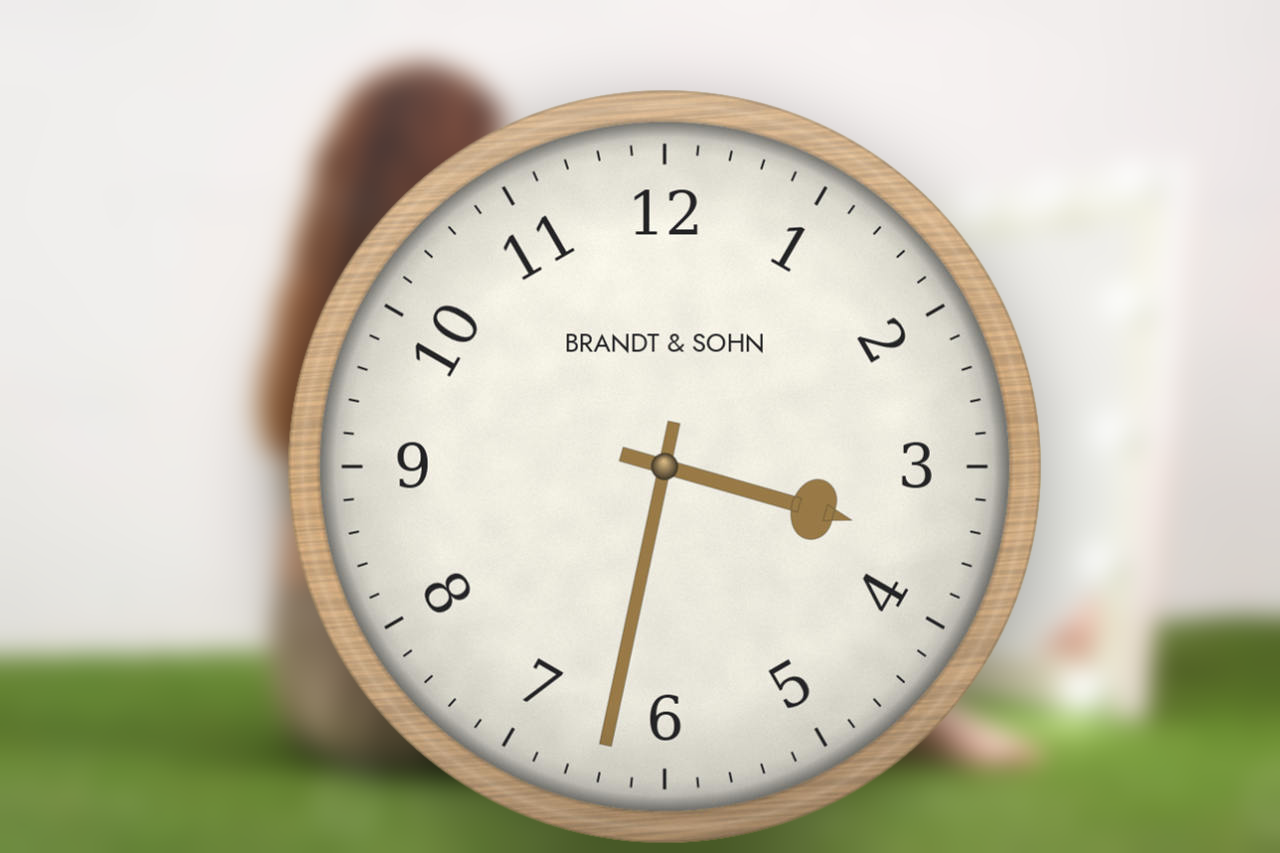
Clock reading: h=3 m=32
